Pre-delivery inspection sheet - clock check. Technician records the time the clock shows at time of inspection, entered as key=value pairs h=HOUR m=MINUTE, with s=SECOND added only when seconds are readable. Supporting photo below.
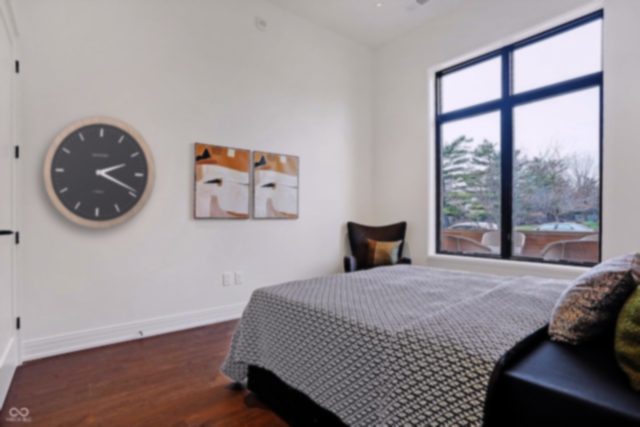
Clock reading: h=2 m=19
